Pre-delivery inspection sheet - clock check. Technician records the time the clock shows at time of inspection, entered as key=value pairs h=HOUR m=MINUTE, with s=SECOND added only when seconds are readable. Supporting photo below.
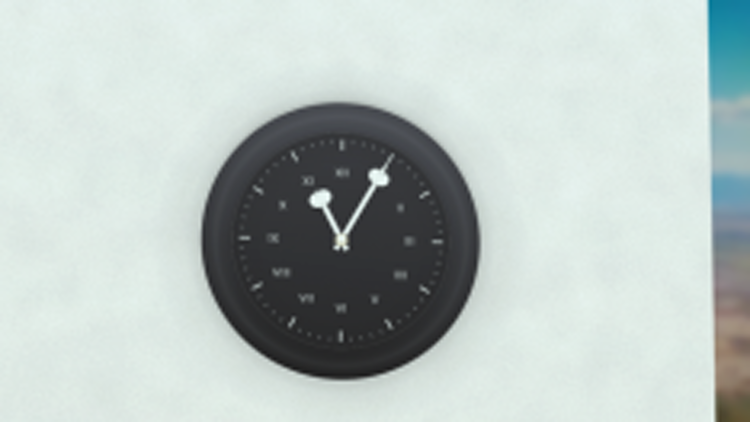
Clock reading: h=11 m=5
